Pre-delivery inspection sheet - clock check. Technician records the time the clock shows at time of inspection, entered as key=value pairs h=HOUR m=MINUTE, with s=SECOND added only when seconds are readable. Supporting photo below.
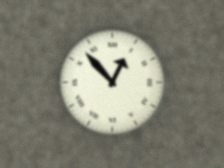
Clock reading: h=12 m=53
